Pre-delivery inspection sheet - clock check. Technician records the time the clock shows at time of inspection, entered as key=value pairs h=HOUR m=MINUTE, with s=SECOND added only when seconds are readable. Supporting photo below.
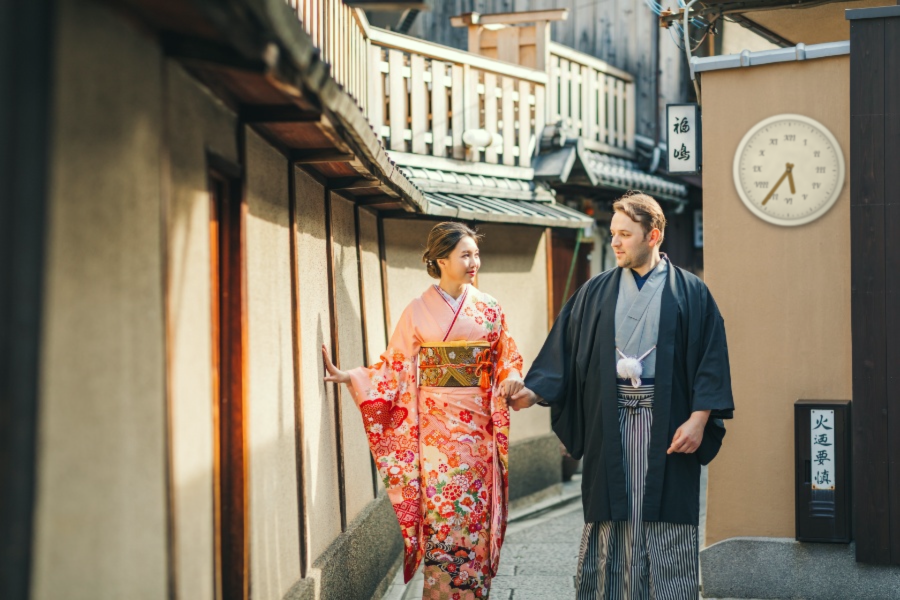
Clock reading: h=5 m=36
